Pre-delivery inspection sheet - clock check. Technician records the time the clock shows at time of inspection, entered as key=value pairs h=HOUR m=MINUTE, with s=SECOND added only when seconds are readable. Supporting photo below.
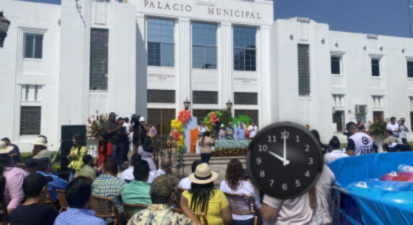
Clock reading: h=10 m=0
